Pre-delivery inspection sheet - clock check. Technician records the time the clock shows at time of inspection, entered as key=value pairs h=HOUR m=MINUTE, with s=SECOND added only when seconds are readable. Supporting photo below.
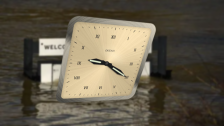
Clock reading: h=9 m=20
